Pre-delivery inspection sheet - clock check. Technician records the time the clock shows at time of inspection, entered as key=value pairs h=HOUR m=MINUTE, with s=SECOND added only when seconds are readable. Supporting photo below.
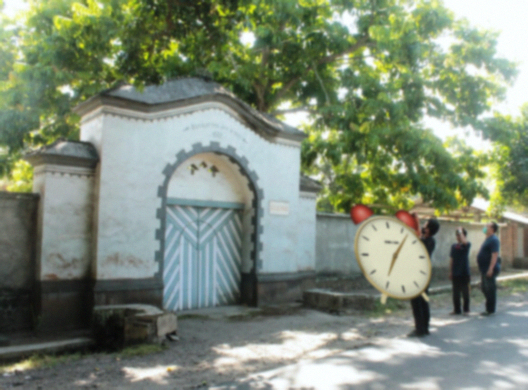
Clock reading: h=7 m=7
